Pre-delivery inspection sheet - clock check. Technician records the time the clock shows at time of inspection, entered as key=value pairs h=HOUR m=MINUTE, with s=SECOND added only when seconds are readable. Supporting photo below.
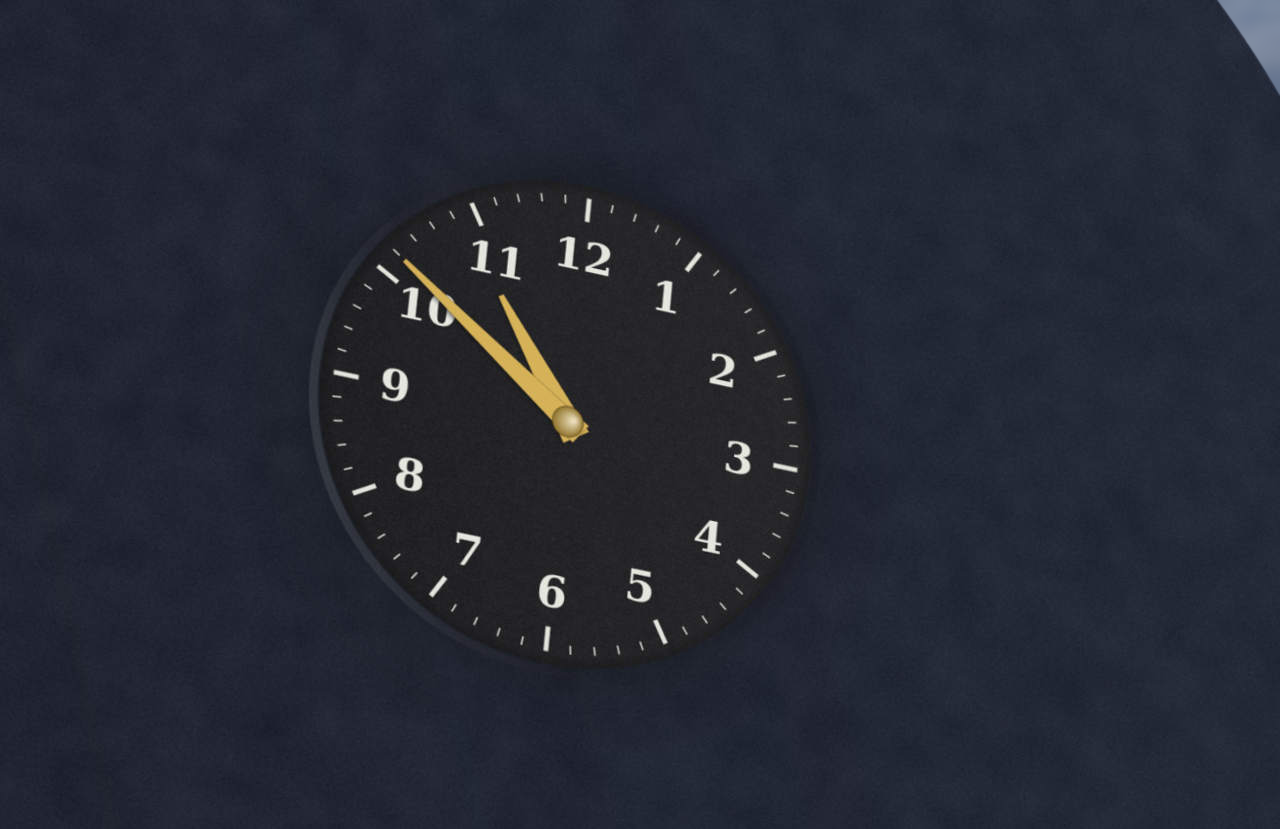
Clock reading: h=10 m=51
